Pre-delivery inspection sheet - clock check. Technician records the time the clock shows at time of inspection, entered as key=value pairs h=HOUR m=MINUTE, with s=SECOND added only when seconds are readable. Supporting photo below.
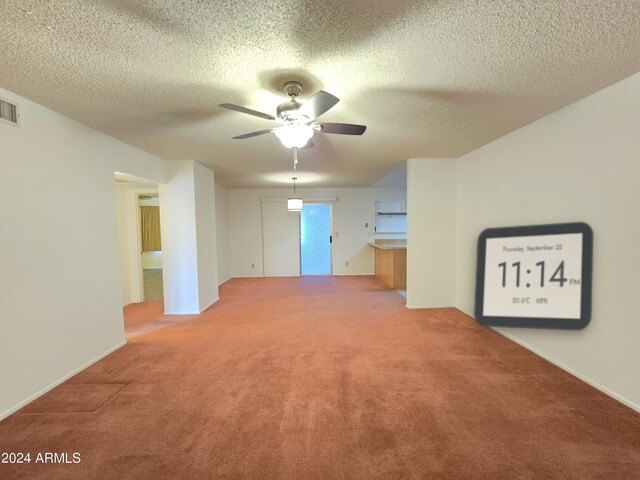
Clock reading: h=11 m=14
